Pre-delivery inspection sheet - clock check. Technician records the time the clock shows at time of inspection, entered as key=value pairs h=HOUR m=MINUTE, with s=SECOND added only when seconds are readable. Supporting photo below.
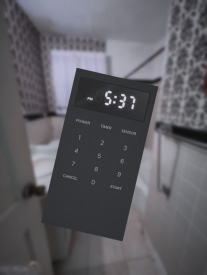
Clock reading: h=5 m=37
